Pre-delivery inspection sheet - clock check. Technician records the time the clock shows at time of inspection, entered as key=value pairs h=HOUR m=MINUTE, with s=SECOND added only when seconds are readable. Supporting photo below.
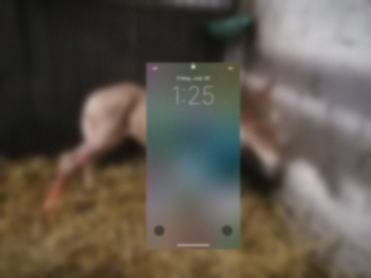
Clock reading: h=1 m=25
